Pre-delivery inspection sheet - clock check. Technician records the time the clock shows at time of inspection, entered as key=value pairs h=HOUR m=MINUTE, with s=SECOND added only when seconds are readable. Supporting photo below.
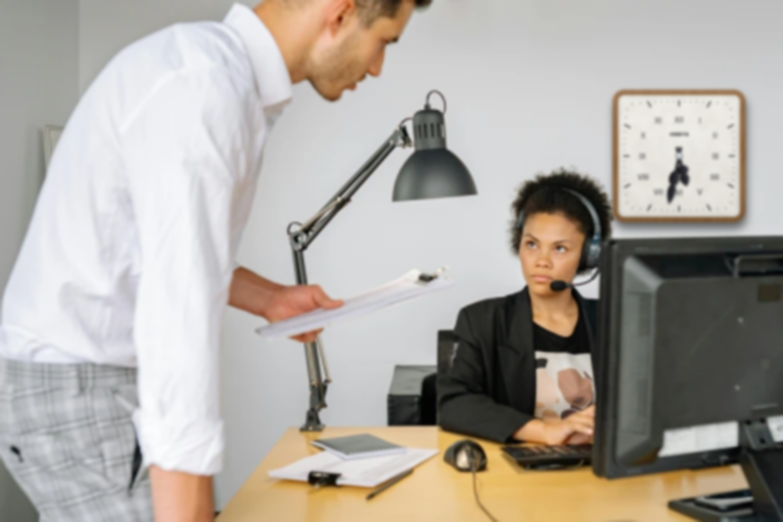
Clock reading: h=5 m=32
